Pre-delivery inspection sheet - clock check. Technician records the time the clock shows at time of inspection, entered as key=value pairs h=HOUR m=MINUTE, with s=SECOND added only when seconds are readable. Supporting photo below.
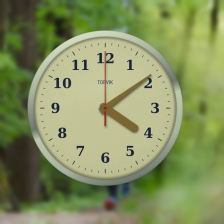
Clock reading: h=4 m=9 s=0
